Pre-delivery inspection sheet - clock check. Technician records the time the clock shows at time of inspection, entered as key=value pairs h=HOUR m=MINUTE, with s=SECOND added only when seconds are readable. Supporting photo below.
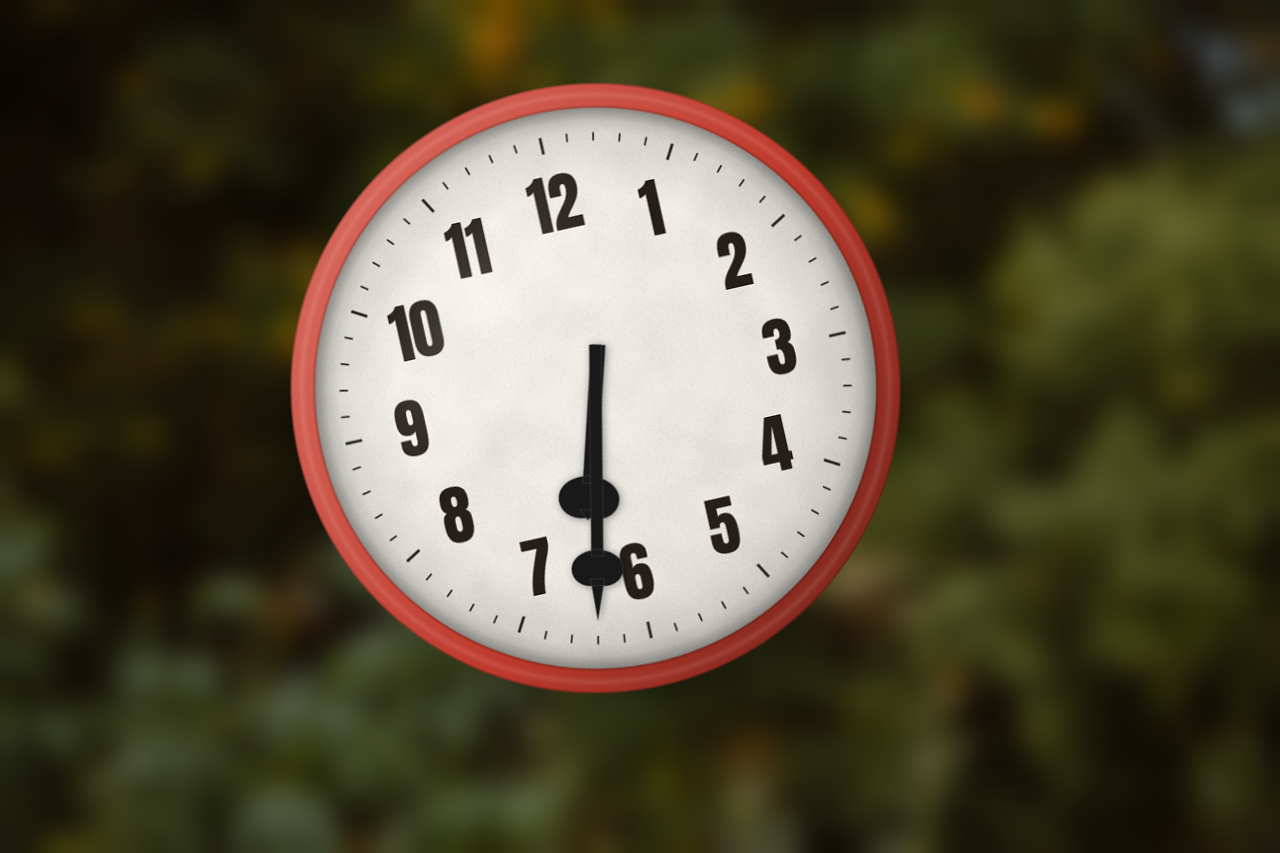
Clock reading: h=6 m=32
